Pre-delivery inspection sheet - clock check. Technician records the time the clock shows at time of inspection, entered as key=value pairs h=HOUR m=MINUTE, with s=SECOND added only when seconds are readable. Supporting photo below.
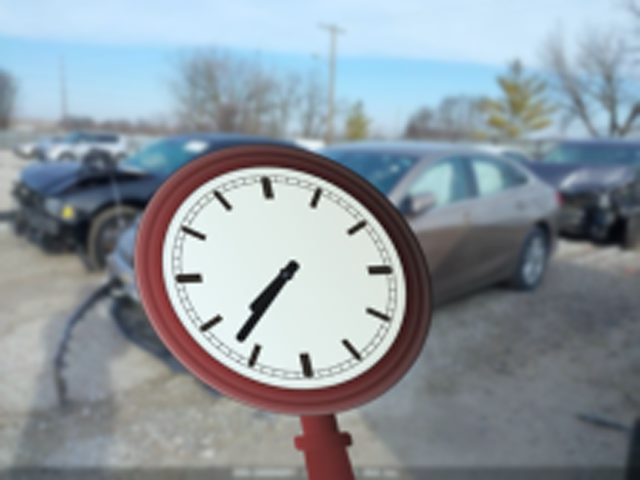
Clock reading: h=7 m=37
